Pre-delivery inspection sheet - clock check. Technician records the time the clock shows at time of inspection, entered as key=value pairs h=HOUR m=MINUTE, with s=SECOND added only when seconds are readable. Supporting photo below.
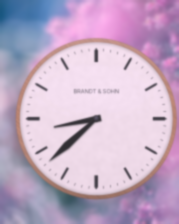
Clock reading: h=8 m=38
